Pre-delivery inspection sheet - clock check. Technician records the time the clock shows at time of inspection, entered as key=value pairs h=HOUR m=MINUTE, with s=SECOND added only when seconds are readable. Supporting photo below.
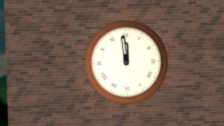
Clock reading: h=11 m=59
